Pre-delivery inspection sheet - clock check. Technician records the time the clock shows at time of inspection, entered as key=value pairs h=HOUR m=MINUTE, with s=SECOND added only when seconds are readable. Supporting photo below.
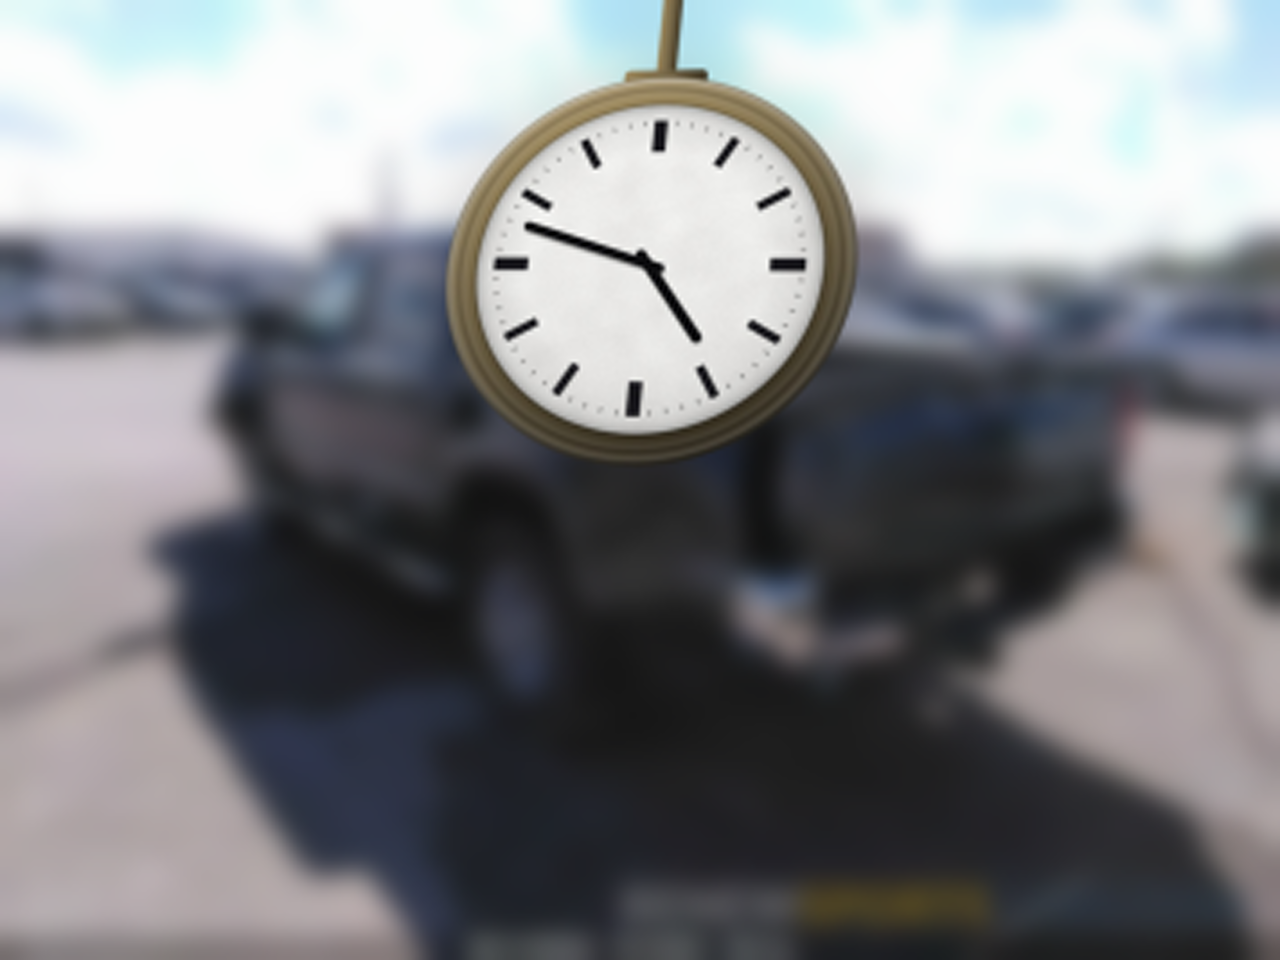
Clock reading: h=4 m=48
